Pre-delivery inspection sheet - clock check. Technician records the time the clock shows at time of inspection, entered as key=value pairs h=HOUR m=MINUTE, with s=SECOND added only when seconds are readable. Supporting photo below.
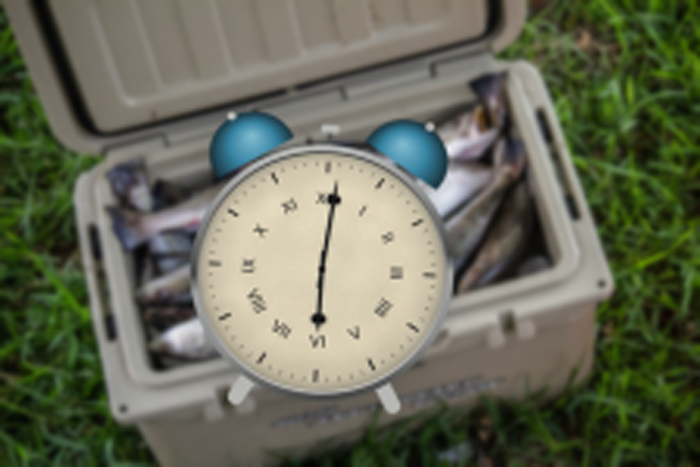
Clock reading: h=6 m=1
